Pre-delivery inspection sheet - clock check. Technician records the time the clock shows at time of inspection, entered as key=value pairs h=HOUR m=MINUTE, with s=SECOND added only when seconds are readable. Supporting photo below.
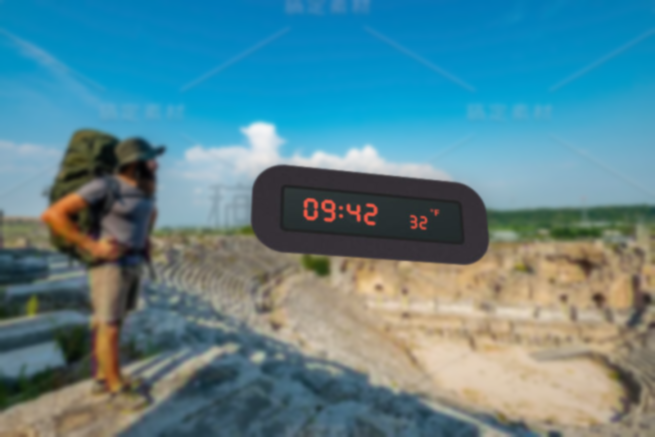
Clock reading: h=9 m=42
